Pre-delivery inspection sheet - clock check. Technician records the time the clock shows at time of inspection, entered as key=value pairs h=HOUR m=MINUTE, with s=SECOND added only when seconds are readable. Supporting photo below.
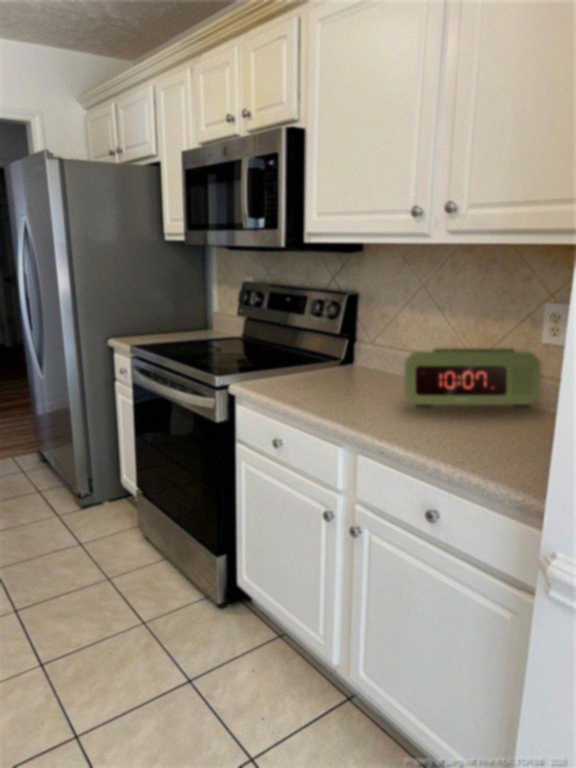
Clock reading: h=10 m=7
